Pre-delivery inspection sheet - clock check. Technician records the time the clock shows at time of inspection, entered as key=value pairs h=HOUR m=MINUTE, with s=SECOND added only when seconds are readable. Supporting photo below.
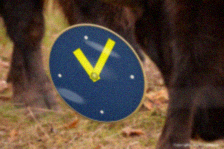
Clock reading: h=11 m=6
